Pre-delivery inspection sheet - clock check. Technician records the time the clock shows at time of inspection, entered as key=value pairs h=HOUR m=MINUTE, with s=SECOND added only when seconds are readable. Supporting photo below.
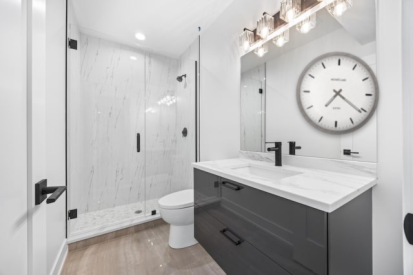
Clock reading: h=7 m=21
